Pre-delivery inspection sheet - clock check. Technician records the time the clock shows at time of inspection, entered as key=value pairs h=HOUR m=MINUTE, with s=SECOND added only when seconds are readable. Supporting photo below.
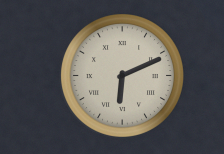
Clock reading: h=6 m=11
